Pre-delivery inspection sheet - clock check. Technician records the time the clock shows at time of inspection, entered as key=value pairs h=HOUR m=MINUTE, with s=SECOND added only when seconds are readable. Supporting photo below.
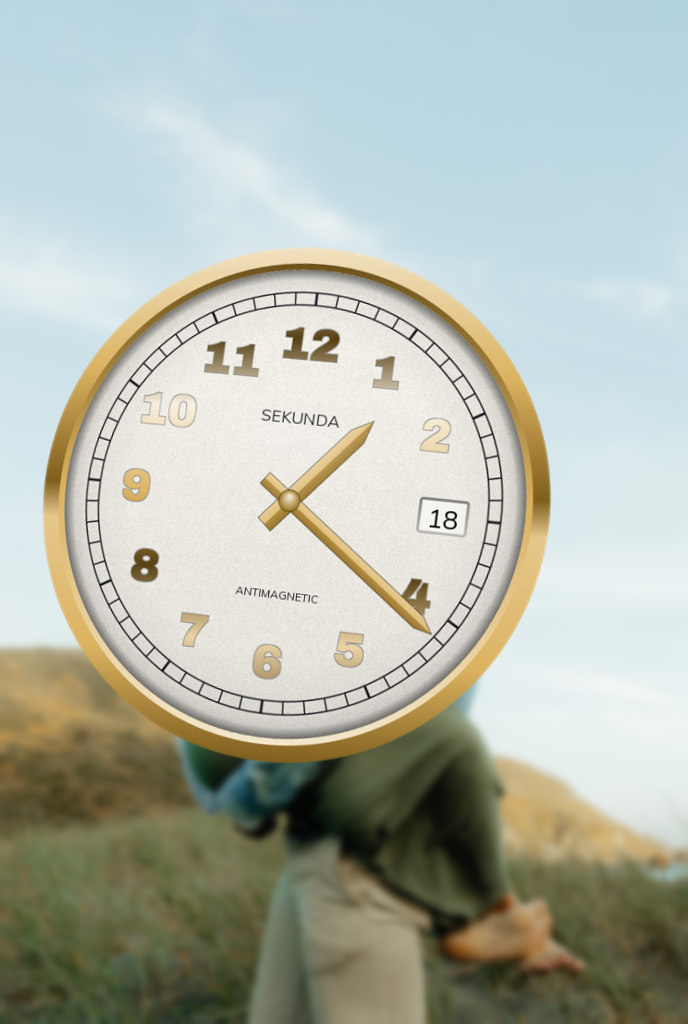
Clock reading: h=1 m=21
